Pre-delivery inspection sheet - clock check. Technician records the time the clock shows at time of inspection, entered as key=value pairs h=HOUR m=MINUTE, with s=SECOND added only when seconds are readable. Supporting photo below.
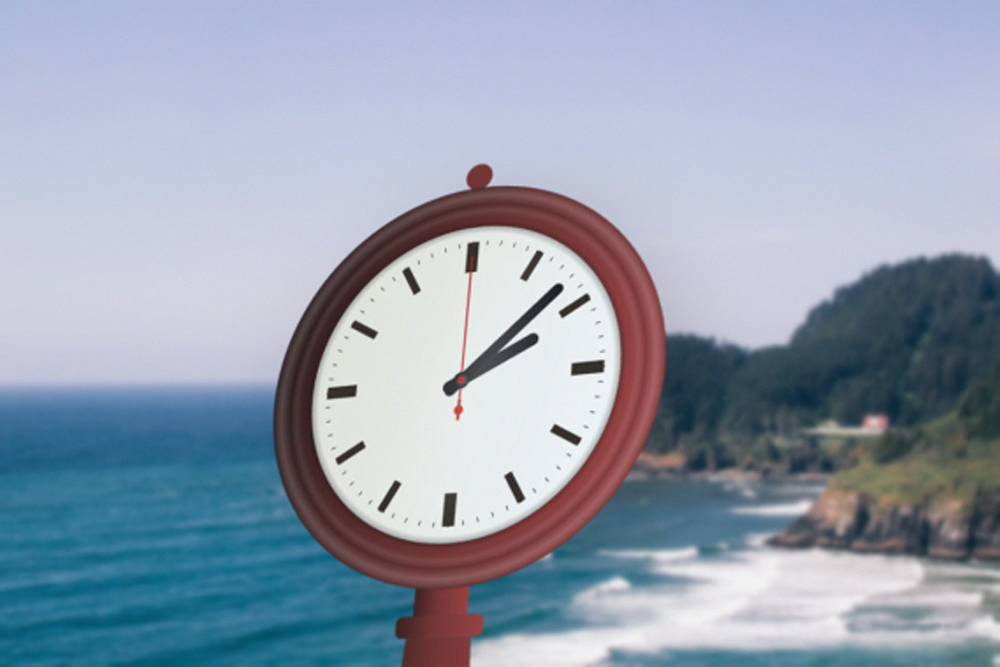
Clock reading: h=2 m=8 s=0
